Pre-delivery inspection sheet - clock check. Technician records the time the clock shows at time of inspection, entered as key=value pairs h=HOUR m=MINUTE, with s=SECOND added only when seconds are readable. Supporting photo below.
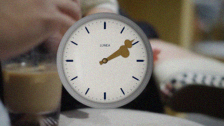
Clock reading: h=2 m=9
